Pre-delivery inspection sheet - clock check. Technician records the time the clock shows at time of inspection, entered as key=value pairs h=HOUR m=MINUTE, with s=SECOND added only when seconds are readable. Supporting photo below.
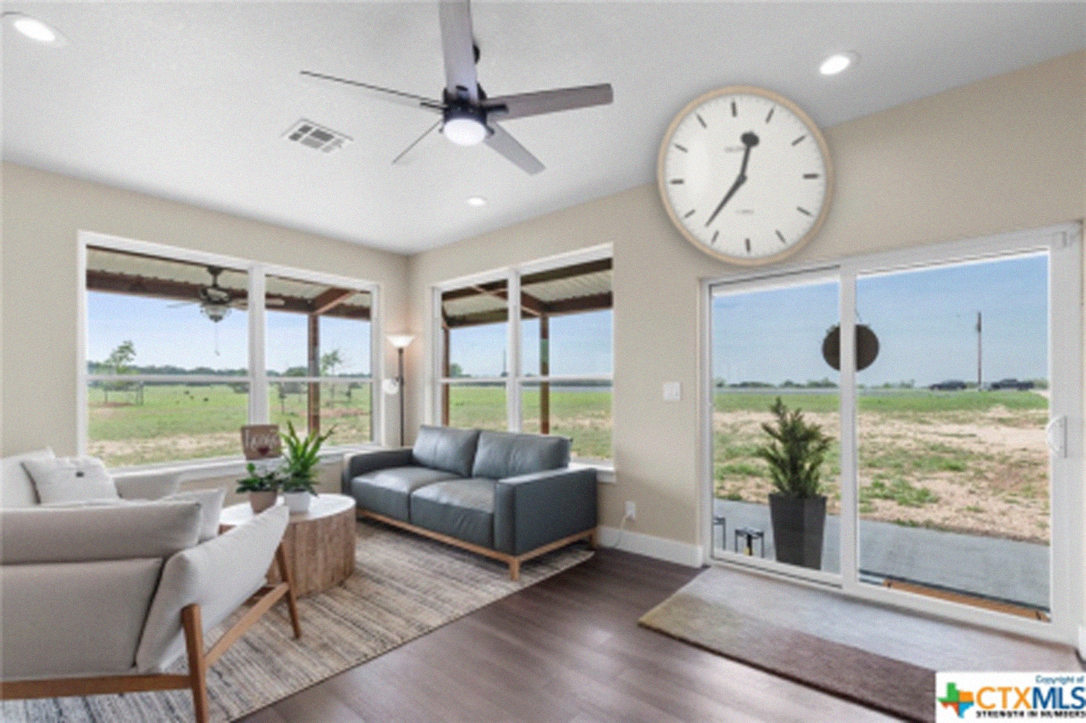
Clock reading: h=12 m=37
